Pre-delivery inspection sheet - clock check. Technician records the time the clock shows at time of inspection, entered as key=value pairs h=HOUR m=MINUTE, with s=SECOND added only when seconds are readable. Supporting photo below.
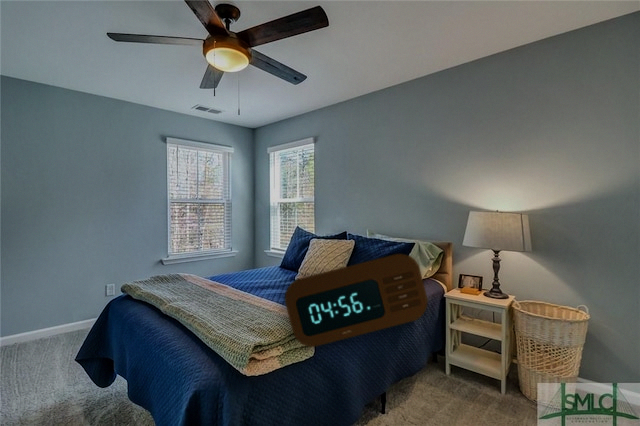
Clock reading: h=4 m=56
